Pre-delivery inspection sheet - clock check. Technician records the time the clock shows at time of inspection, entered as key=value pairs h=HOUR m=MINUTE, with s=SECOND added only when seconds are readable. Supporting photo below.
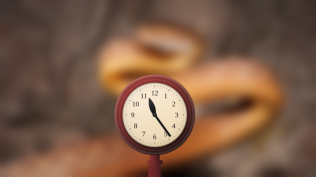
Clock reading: h=11 m=24
